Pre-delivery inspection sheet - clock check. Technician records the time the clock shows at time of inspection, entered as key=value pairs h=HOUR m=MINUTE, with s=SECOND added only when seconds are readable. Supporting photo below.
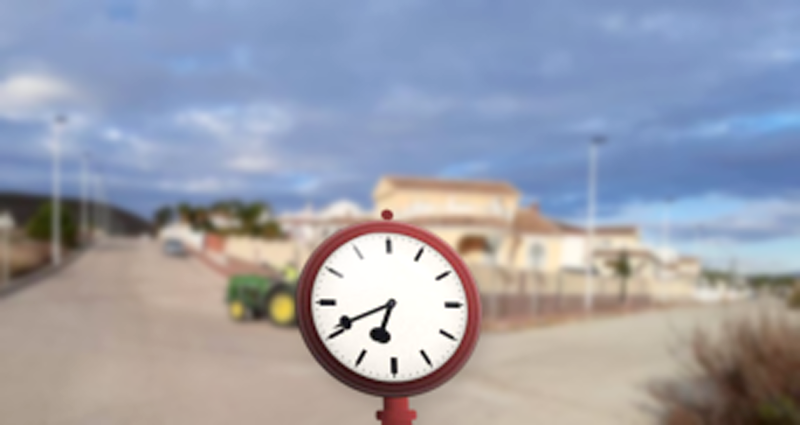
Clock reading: h=6 m=41
